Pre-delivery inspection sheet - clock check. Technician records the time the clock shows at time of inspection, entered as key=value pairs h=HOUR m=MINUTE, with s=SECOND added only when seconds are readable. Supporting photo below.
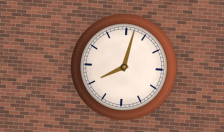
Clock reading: h=8 m=2
